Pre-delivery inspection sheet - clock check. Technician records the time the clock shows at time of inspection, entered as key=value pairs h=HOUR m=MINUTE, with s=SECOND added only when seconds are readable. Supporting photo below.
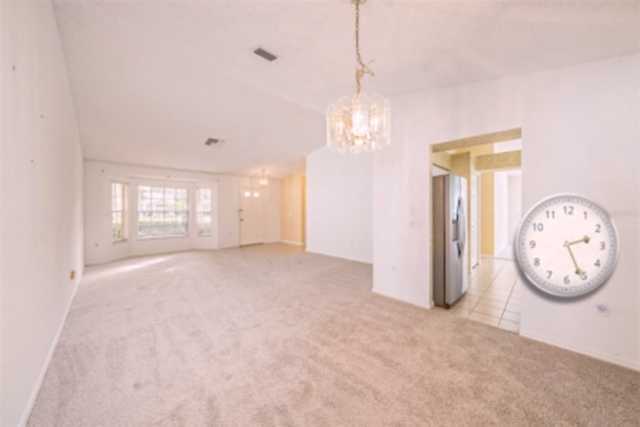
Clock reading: h=2 m=26
